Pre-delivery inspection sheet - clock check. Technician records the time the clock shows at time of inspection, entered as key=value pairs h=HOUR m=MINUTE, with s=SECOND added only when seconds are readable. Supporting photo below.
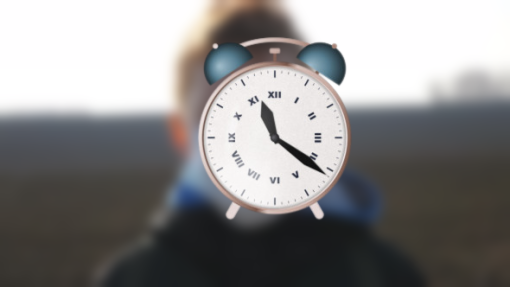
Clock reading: h=11 m=21
